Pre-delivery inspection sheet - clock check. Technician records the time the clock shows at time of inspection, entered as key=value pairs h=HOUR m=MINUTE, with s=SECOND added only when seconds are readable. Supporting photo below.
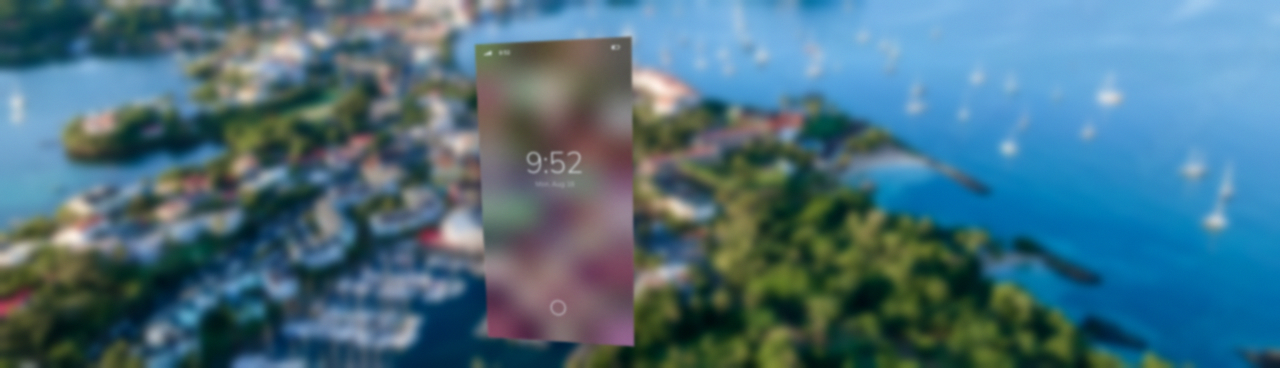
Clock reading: h=9 m=52
